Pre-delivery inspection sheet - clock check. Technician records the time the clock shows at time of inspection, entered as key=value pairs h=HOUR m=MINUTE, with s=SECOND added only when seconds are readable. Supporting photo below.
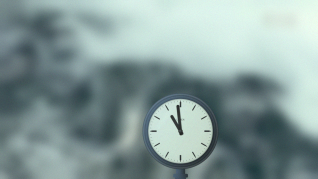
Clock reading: h=10 m=59
